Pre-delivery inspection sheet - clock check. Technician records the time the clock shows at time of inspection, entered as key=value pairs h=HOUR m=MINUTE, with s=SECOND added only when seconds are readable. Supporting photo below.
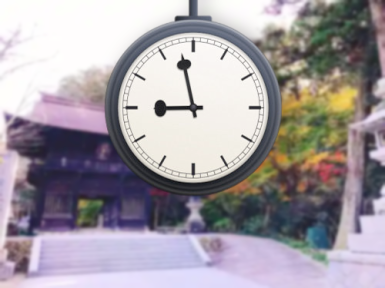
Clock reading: h=8 m=58
